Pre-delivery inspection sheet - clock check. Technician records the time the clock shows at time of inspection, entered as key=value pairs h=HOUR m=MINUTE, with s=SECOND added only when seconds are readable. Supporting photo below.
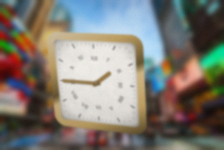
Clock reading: h=1 m=45
